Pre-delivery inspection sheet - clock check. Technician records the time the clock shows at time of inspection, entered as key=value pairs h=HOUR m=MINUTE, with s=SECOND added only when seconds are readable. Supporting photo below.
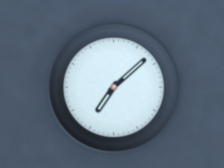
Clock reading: h=7 m=8
